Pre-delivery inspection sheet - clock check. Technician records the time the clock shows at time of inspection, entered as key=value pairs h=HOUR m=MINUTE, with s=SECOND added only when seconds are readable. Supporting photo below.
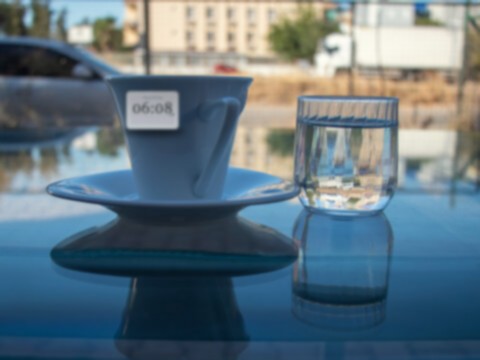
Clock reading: h=6 m=8
